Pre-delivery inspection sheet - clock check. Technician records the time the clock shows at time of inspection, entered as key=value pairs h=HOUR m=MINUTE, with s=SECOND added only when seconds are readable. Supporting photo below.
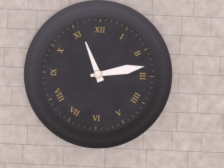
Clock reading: h=11 m=13
